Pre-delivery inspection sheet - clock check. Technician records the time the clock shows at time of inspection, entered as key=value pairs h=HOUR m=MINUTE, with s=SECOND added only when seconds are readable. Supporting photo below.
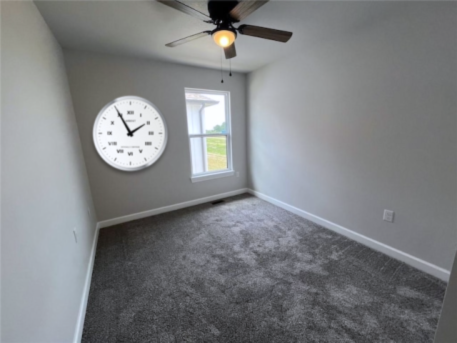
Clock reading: h=1 m=55
